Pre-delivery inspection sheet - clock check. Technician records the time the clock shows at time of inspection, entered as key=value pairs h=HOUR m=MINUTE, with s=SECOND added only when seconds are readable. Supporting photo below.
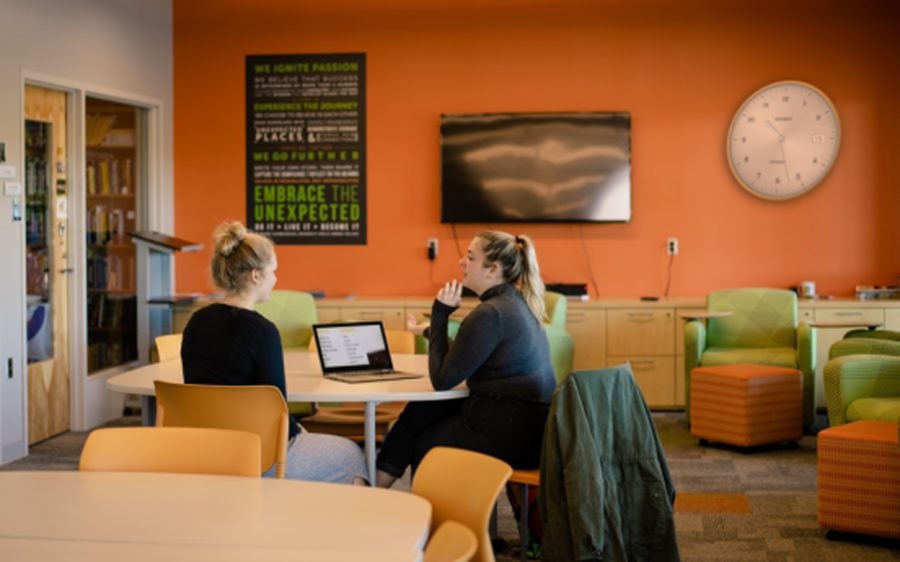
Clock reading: h=10 m=27
